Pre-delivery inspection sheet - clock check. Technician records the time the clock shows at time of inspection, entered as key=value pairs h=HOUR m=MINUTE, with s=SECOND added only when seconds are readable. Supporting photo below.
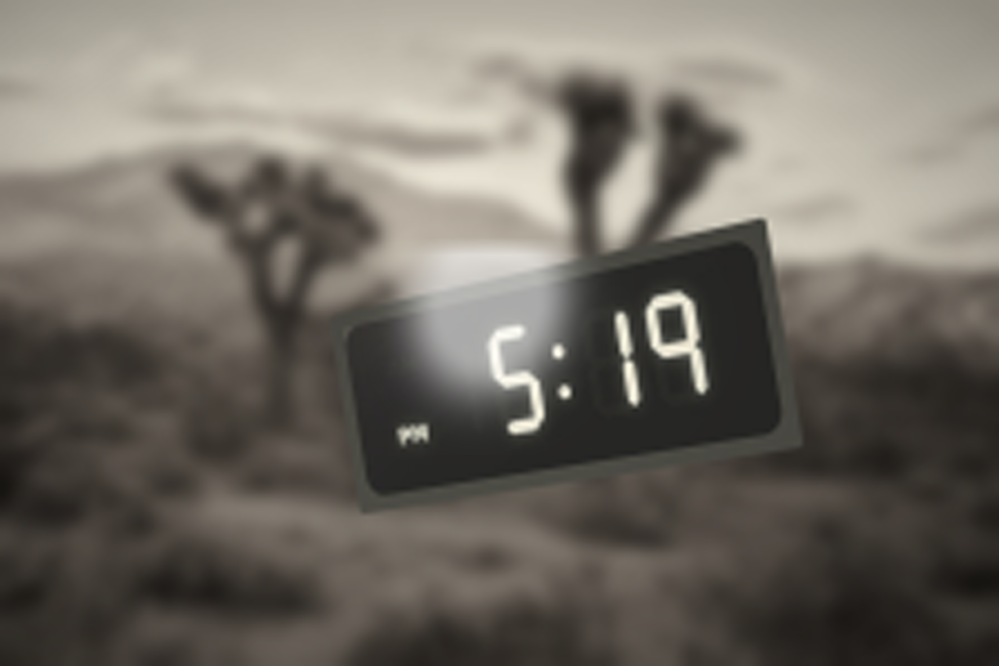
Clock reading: h=5 m=19
